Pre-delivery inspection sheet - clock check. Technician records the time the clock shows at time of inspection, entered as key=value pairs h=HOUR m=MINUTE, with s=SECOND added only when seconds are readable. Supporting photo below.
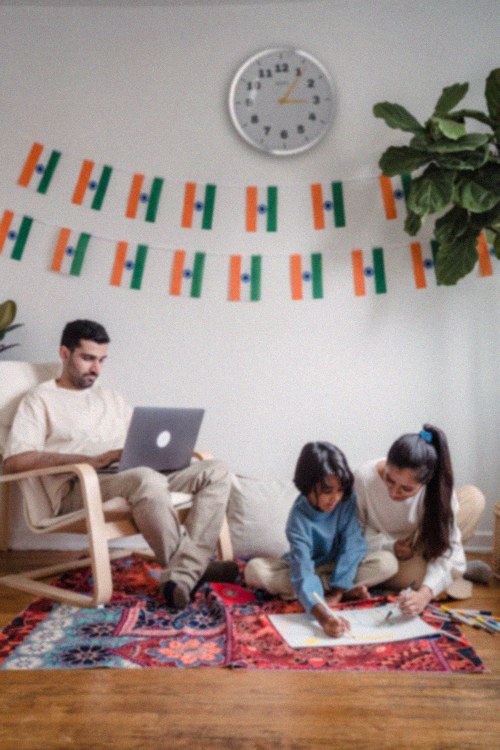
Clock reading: h=3 m=6
